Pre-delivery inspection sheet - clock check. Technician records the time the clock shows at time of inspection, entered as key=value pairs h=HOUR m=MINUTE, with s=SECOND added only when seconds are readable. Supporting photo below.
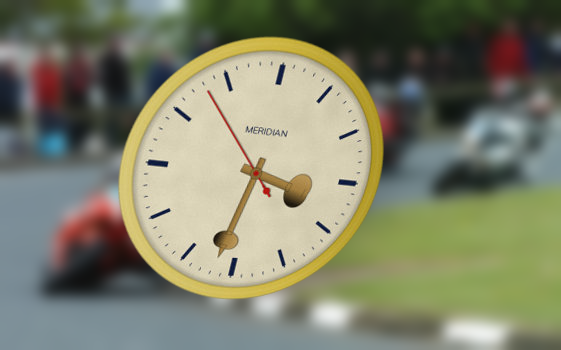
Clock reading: h=3 m=31 s=53
